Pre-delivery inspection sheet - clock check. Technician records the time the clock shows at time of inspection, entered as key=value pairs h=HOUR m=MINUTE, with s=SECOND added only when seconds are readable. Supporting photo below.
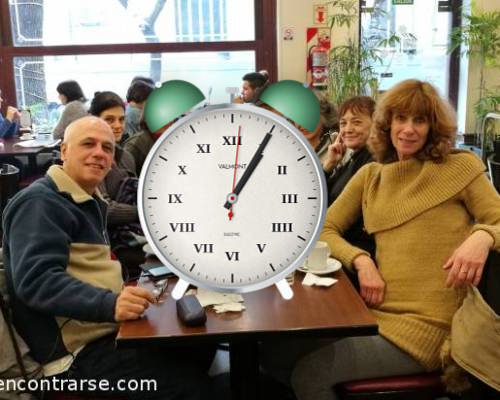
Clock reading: h=1 m=5 s=1
